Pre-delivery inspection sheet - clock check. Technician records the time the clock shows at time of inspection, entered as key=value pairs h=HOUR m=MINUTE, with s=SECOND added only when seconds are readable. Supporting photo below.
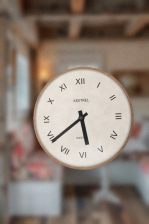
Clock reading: h=5 m=39
